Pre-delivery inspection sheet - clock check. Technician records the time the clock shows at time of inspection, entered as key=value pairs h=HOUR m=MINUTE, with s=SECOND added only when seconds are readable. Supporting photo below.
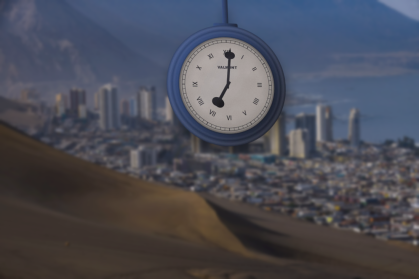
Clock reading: h=7 m=1
